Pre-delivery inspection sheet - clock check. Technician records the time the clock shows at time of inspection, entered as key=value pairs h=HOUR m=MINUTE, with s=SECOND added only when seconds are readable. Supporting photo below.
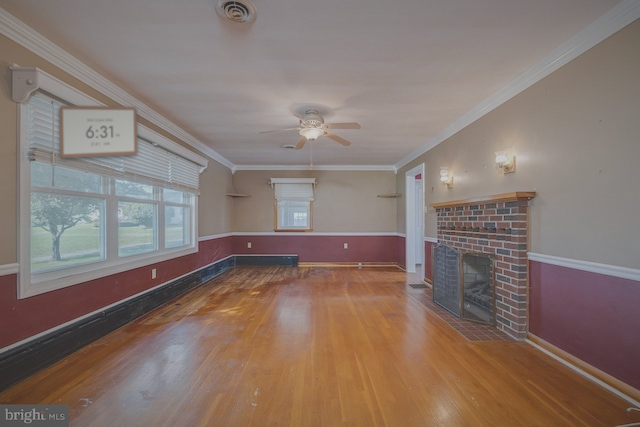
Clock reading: h=6 m=31
